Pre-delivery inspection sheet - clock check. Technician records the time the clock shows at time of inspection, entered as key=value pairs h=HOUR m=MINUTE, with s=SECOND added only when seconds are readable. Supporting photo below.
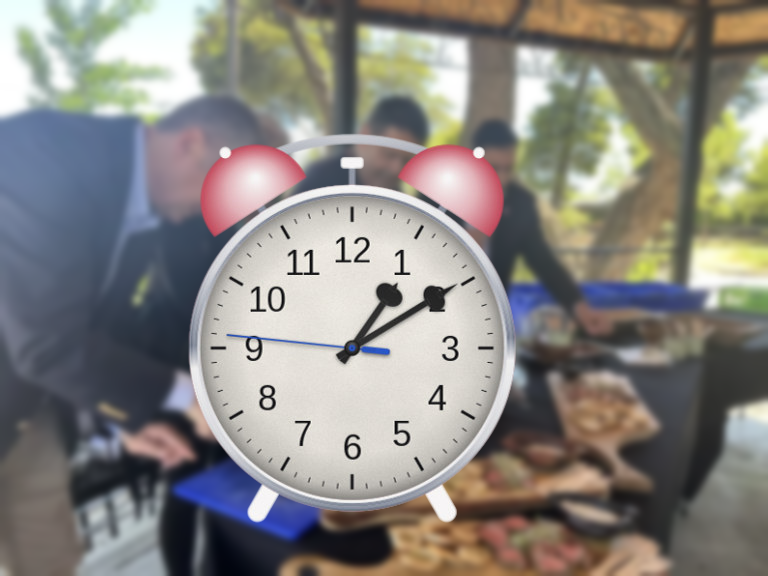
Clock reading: h=1 m=9 s=46
